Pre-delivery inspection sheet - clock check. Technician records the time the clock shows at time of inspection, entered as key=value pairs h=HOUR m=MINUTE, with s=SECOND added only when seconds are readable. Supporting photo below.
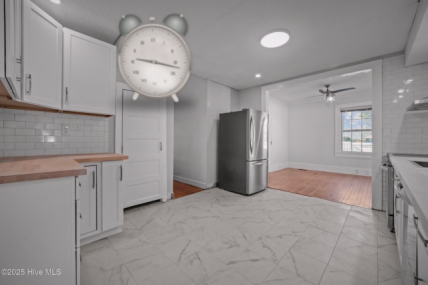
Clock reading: h=9 m=17
